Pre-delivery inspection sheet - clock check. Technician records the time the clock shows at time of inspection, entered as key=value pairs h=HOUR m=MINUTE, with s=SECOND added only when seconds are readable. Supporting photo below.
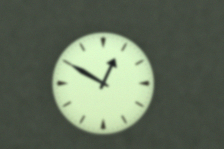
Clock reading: h=12 m=50
